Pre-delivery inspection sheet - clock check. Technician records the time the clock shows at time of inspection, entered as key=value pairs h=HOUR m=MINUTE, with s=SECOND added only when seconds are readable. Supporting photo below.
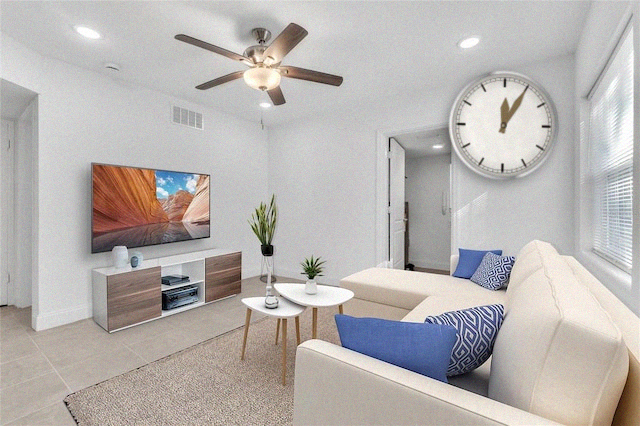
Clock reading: h=12 m=5
